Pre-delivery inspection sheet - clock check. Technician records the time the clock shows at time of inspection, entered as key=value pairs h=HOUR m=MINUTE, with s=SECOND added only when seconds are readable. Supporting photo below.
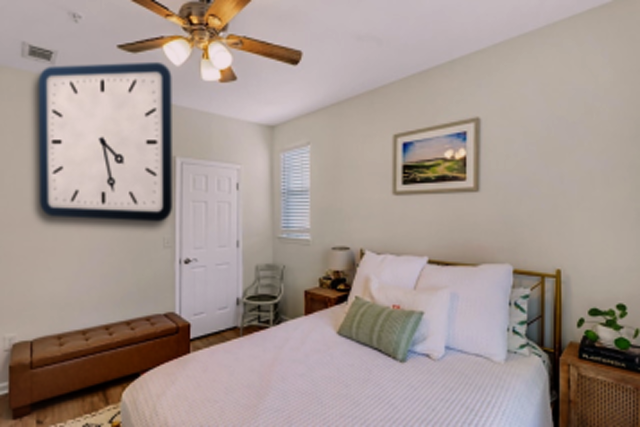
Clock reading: h=4 m=28
